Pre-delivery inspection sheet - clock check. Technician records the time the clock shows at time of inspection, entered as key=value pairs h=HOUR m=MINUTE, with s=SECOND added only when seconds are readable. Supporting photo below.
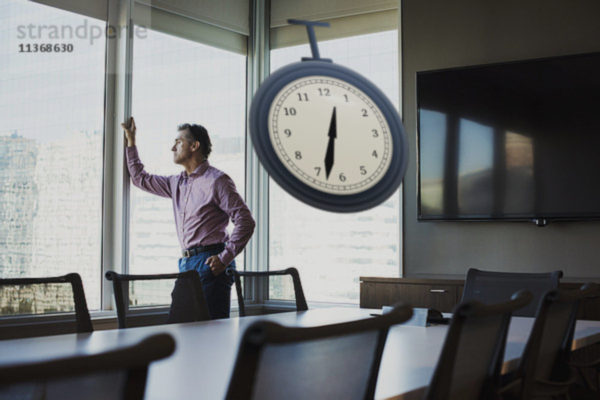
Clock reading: h=12 m=33
